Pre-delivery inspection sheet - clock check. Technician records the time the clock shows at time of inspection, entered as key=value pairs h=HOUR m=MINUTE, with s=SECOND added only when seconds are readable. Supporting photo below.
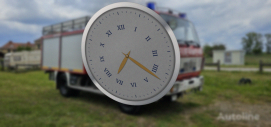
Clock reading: h=7 m=22
